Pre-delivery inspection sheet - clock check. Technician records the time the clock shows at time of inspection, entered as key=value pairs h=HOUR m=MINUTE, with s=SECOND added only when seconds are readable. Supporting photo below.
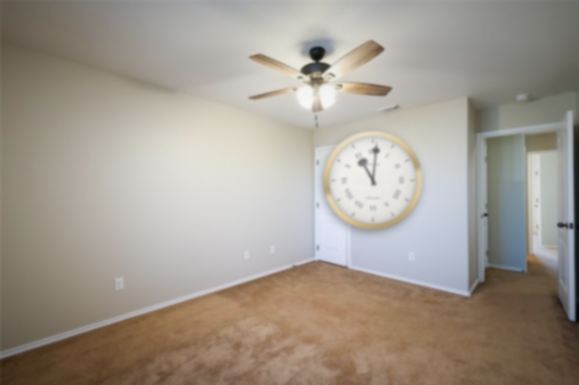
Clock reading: h=11 m=1
